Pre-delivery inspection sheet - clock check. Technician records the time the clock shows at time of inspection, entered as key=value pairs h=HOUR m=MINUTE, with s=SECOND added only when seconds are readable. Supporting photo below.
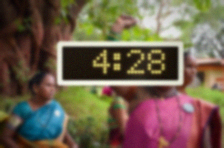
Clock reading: h=4 m=28
